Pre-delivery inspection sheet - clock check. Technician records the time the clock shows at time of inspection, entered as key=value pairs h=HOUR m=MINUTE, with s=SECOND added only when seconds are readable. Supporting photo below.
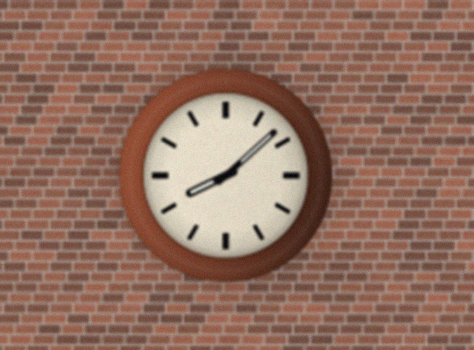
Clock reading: h=8 m=8
